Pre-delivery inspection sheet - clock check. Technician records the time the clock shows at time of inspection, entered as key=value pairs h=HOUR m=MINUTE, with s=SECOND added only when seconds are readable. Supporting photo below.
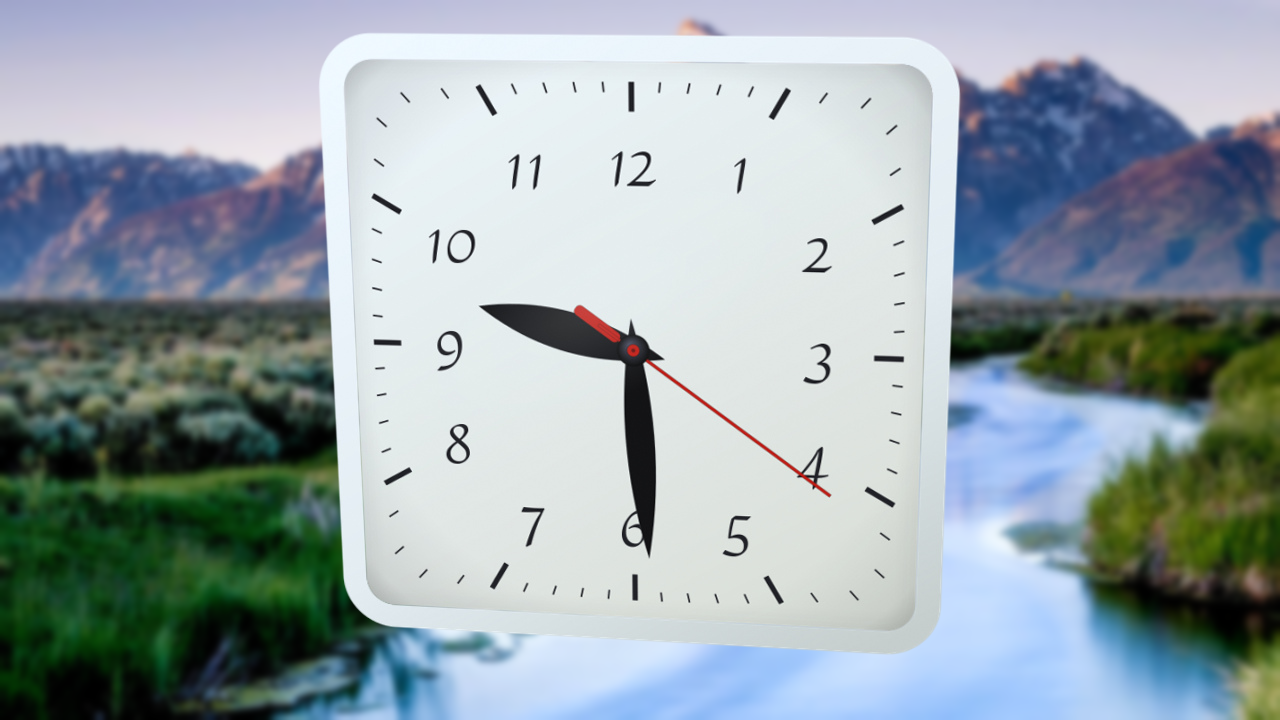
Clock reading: h=9 m=29 s=21
